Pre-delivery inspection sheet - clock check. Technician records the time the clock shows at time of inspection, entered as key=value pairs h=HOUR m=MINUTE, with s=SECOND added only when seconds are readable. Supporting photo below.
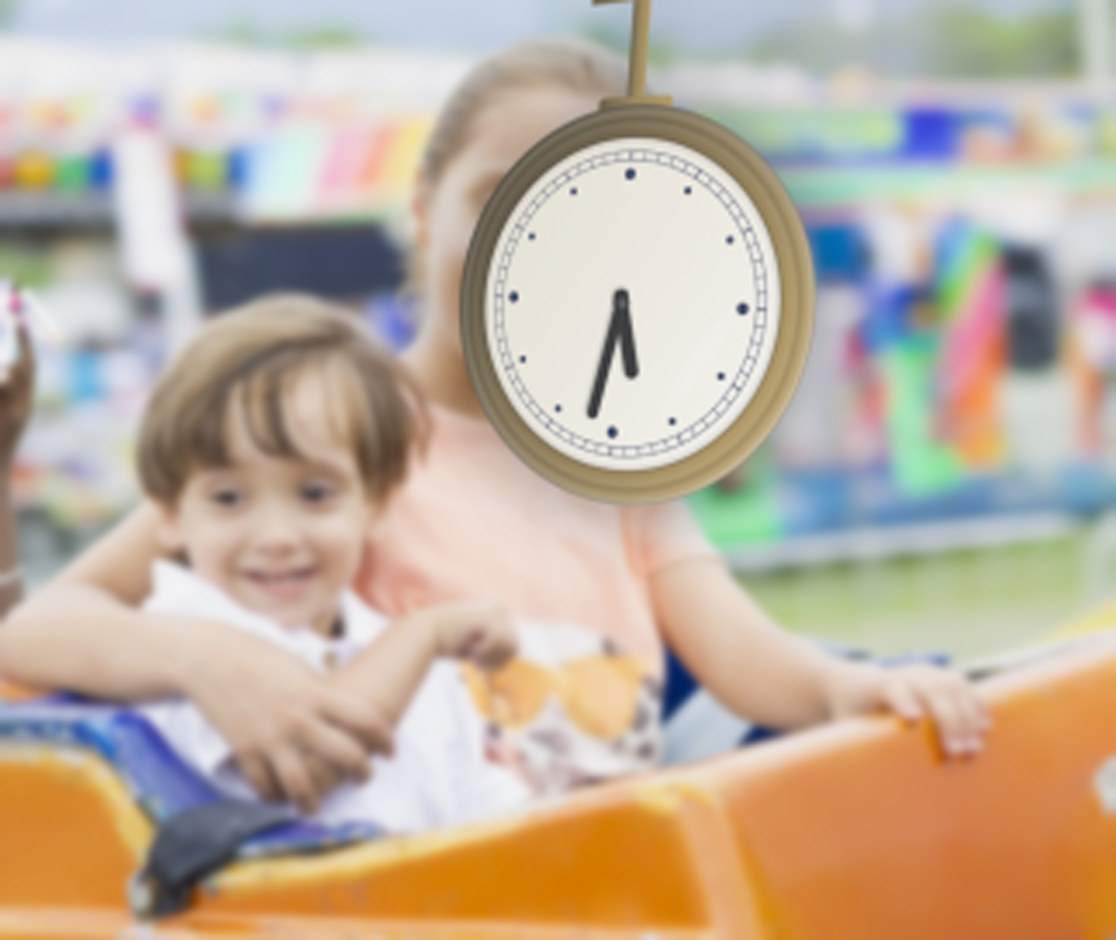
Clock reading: h=5 m=32
